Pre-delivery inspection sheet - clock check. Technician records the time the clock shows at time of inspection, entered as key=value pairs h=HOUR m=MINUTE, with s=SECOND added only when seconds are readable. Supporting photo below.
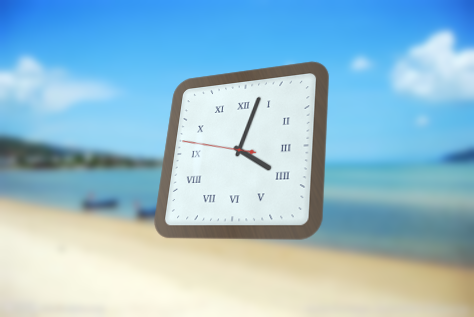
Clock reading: h=4 m=2 s=47
